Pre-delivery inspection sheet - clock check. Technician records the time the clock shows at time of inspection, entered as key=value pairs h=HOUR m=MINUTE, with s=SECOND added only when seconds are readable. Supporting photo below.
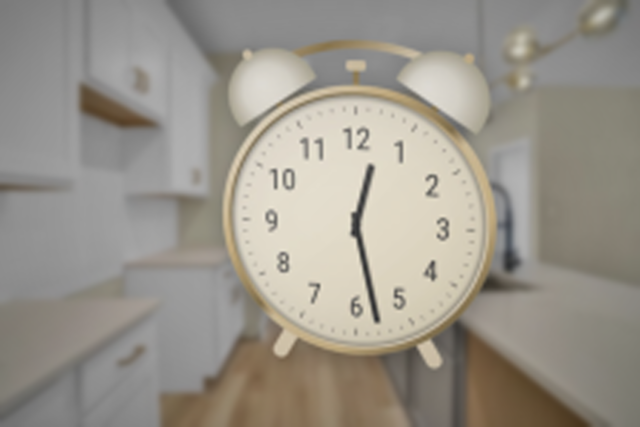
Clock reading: h=12 m=28
